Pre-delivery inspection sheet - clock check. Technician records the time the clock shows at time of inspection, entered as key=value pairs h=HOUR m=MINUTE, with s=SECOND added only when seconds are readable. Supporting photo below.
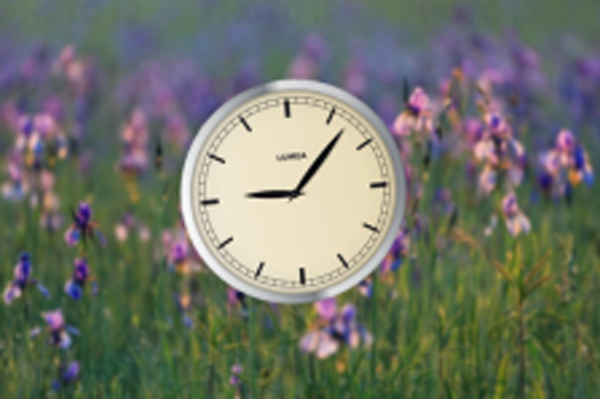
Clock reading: h=9 m=7
